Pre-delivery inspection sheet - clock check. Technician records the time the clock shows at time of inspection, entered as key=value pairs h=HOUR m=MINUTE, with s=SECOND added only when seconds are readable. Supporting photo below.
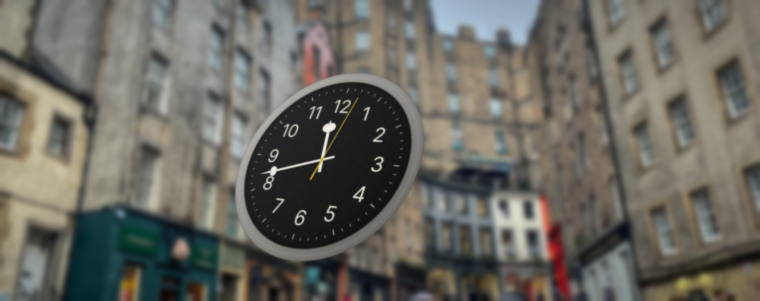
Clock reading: h=11 m=42 s=2
